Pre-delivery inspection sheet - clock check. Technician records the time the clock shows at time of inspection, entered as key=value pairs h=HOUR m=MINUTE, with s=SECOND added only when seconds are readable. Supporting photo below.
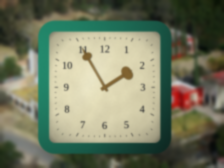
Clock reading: h=1 m=55
